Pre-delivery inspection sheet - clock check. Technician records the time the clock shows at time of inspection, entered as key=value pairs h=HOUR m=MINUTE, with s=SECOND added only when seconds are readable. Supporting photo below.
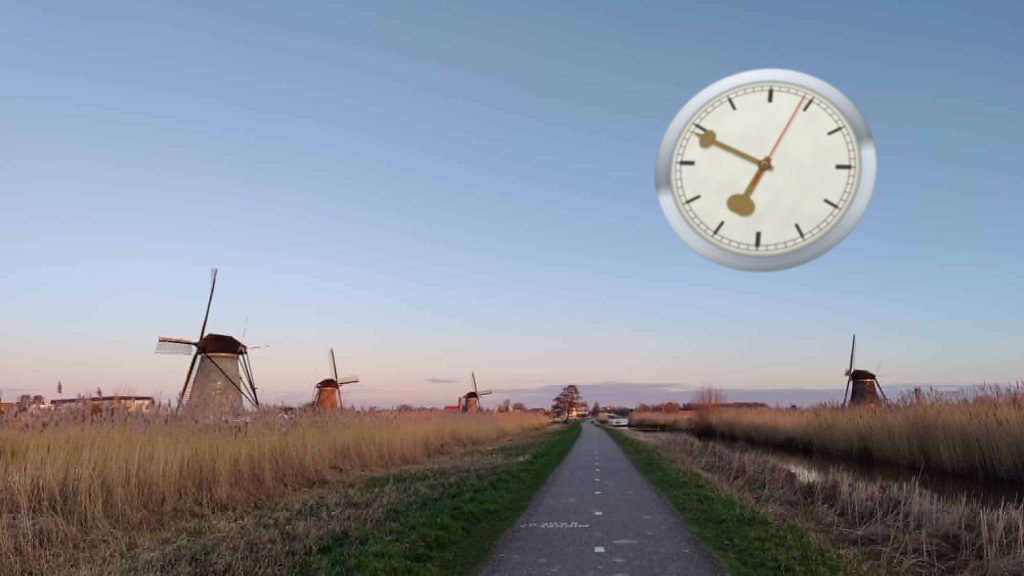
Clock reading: h=6 m=49 s=4
